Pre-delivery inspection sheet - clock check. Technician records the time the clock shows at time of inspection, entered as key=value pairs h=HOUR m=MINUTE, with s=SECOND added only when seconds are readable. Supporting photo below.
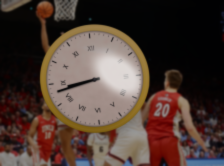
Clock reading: h=8 m=43
